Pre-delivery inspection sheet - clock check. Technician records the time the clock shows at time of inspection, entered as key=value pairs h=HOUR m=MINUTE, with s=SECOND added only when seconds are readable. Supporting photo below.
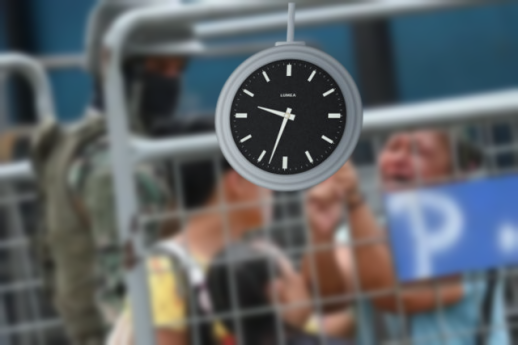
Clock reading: h=9 m=33
